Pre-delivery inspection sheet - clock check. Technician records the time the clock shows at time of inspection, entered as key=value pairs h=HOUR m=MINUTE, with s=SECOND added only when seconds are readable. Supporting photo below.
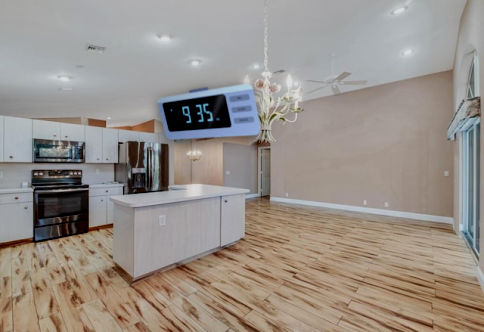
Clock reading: h=9 m=35
